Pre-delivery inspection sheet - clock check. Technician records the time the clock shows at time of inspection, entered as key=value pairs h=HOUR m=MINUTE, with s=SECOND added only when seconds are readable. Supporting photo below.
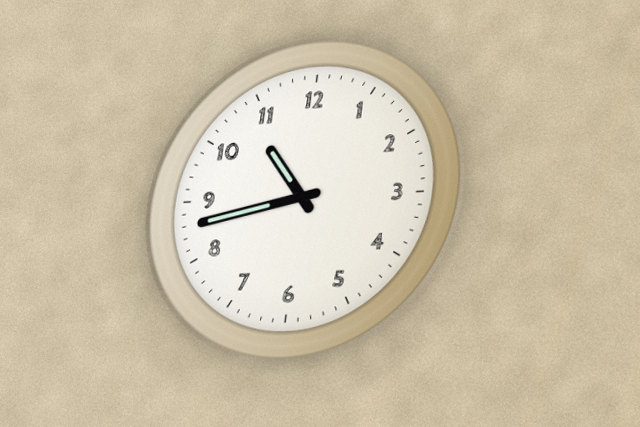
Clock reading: h=10 m=43
